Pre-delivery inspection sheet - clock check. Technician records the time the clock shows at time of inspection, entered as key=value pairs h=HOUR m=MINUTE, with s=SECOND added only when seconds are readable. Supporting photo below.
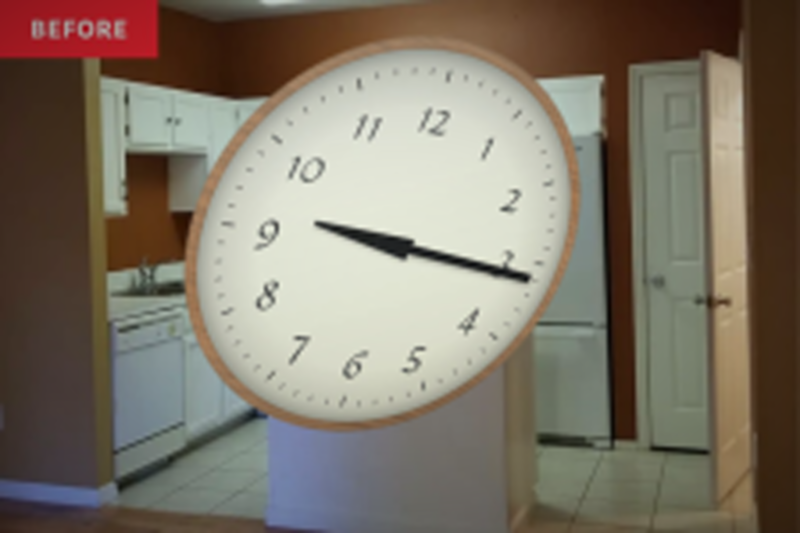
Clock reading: h=9 m=16
